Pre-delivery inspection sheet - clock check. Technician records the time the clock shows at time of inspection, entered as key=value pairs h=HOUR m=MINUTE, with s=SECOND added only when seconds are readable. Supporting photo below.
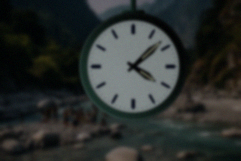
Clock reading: h=4 m=8
